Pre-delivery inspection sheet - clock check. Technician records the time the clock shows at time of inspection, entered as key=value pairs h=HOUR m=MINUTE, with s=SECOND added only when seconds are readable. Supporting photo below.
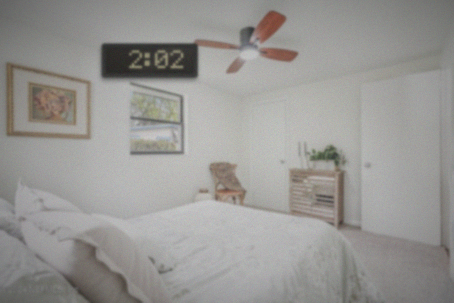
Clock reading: h=2 m=2
